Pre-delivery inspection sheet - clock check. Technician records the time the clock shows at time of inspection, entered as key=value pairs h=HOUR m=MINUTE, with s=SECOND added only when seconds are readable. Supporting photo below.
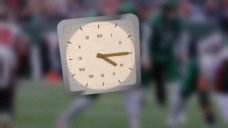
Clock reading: h=4 m=15
